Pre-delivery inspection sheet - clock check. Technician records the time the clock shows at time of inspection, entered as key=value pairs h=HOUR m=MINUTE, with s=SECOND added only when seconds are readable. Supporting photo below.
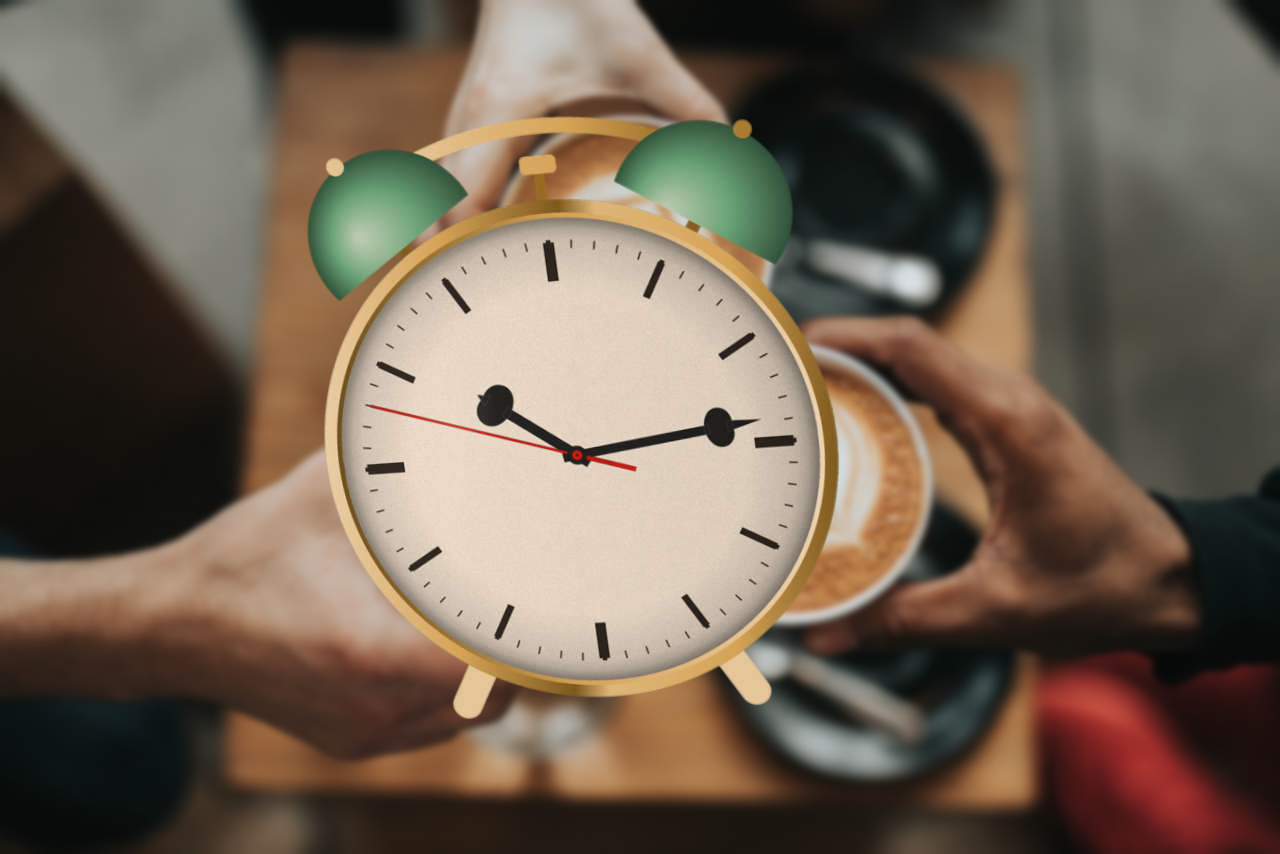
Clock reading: h=10 m=13 s=48
